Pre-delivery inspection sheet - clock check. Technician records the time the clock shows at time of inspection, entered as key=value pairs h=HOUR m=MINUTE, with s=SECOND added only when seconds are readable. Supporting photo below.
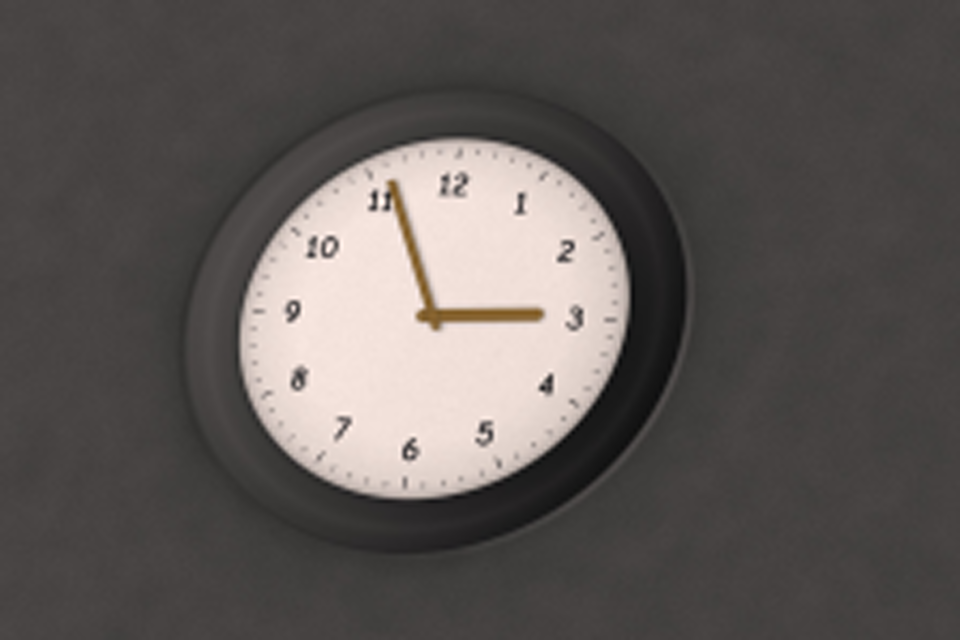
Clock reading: h=2 m=56
